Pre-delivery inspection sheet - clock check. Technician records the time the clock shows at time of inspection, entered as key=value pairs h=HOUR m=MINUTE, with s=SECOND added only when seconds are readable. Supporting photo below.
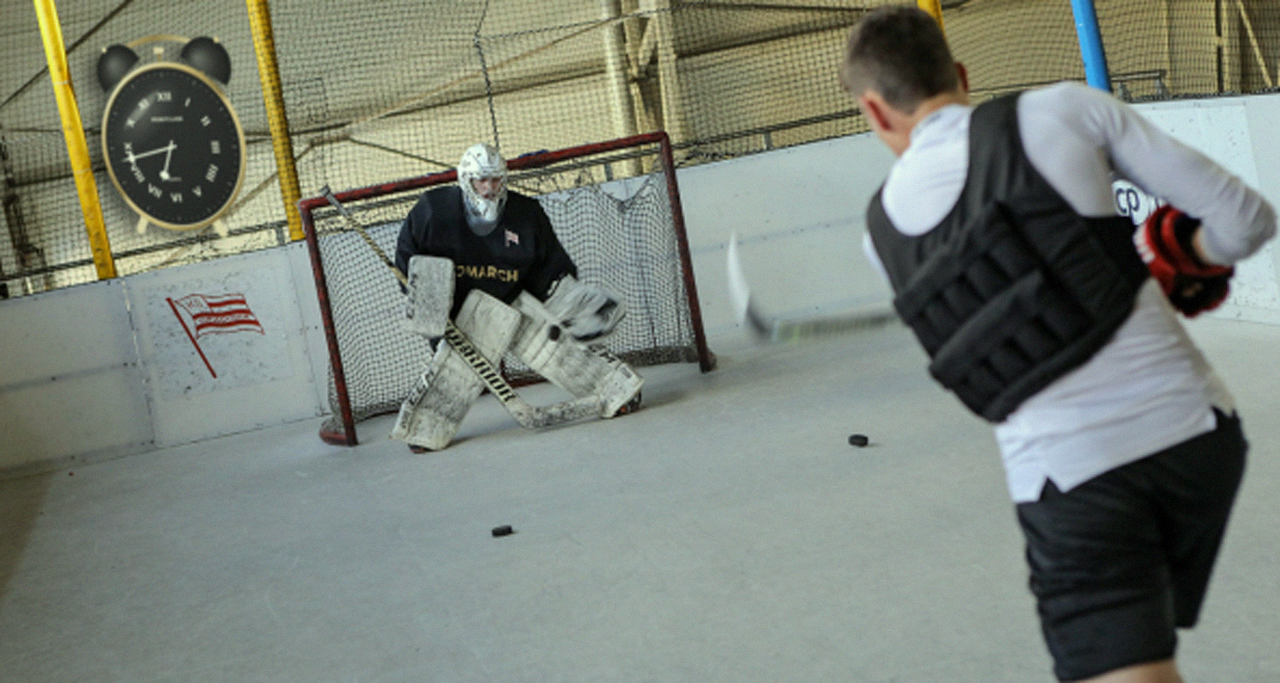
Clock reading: h=6 m=43
